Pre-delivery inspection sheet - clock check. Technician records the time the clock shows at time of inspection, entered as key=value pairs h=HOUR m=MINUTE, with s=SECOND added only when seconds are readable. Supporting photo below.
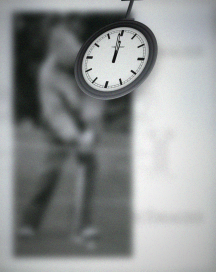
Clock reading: h=11 m=59
